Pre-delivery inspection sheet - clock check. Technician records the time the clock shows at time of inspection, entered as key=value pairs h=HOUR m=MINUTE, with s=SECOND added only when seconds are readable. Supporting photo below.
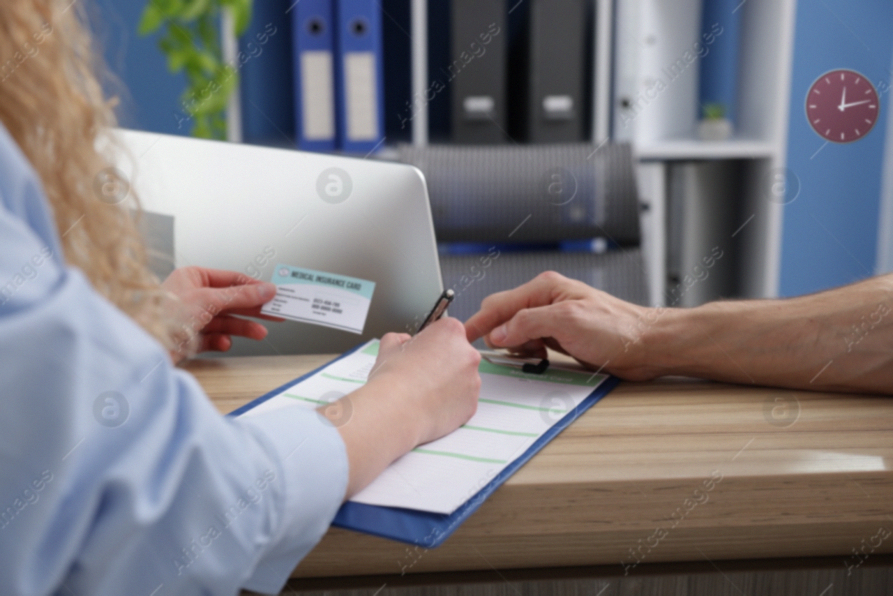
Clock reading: h=12 m=13
